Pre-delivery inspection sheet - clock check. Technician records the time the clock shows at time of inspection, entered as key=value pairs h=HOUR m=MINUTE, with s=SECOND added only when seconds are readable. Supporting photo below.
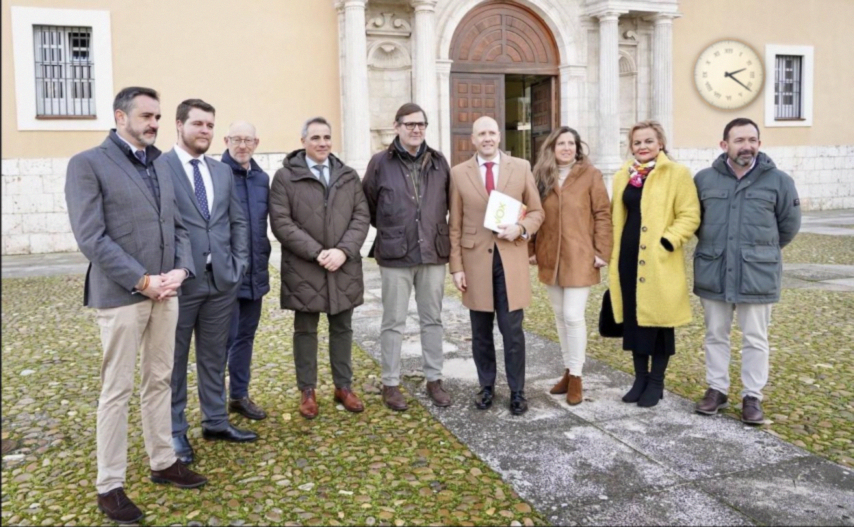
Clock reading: h=2 m=21
